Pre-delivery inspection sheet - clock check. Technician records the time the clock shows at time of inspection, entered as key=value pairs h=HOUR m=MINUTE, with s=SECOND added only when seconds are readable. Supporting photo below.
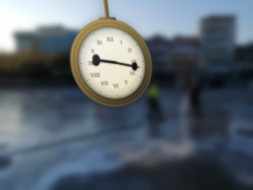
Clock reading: h=9 m=17
